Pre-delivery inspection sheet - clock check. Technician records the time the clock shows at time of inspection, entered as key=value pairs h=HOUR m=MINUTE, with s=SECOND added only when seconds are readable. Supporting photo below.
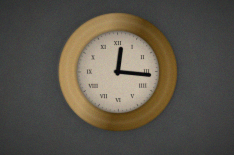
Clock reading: h=12 m=16
